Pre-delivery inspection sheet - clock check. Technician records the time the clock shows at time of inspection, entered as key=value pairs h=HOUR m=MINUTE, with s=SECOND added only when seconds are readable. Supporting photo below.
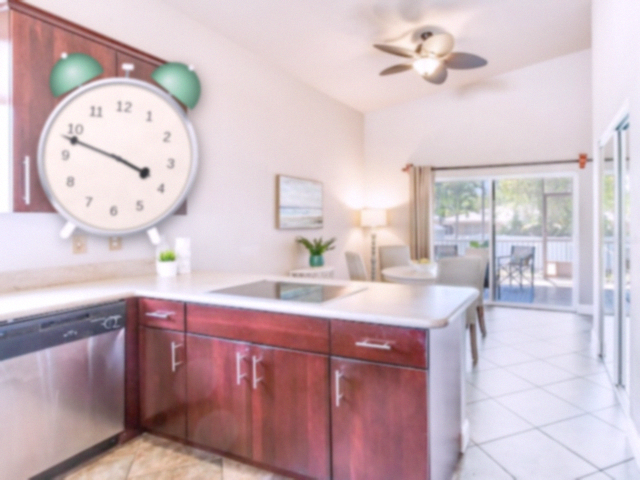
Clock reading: h=3 m=48
